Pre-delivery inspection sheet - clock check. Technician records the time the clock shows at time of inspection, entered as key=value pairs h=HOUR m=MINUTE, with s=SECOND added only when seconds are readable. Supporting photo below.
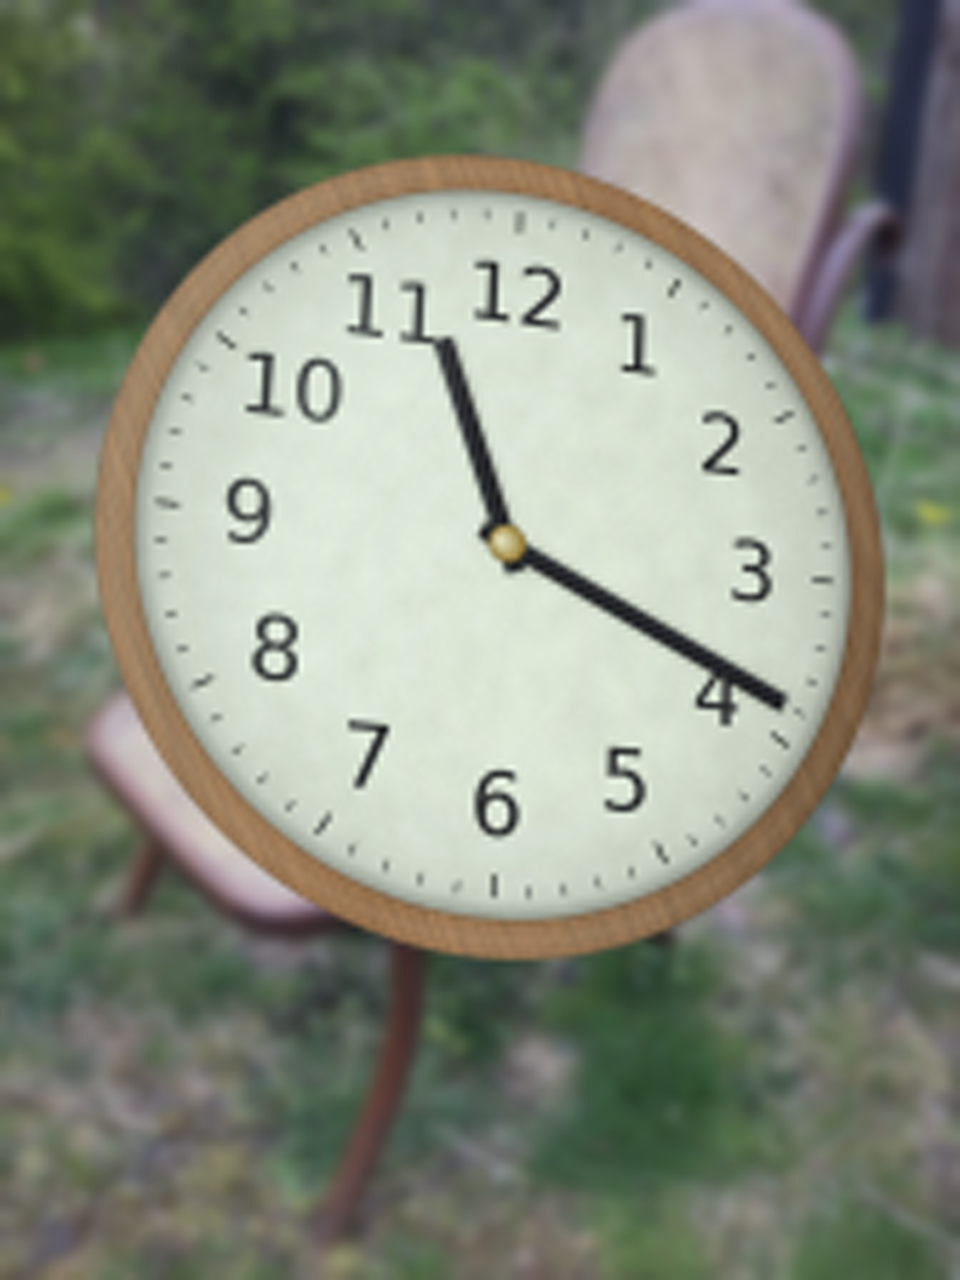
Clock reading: h=11 m=19
